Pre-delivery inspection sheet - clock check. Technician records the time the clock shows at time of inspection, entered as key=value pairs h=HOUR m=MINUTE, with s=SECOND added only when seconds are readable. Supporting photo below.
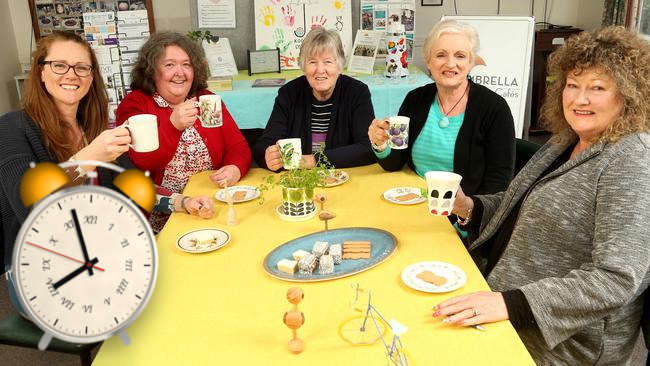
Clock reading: h=7 m=56 s=48
